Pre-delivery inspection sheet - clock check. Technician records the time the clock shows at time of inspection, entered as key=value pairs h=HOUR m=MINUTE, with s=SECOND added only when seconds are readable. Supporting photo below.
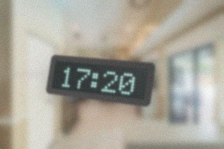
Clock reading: h=17 m=20
